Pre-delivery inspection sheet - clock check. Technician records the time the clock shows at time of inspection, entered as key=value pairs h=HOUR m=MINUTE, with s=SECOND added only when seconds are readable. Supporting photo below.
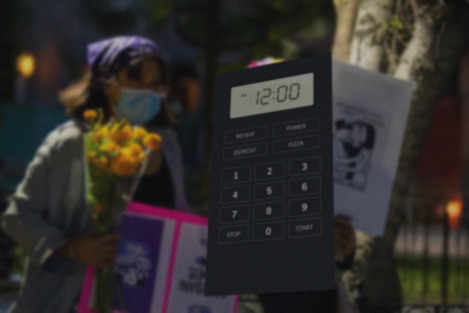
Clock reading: h=12 m=0
